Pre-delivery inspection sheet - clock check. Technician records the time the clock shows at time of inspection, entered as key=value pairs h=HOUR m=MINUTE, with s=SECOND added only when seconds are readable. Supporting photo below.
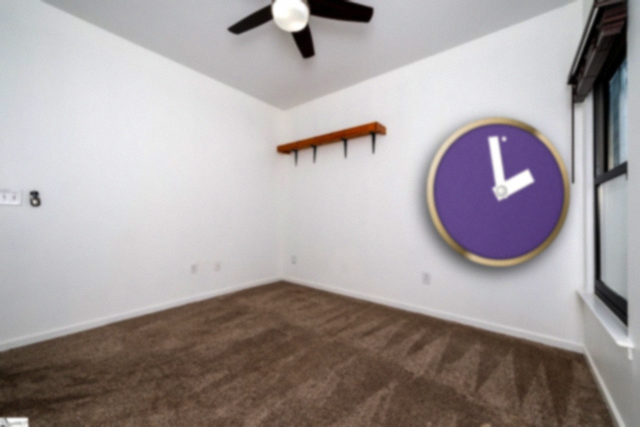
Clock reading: h=1 m=58
